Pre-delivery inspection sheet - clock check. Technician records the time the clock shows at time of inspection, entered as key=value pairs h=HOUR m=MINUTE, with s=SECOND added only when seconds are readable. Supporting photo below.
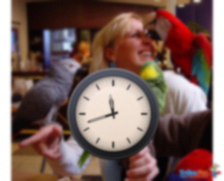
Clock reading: h=11 m=42
